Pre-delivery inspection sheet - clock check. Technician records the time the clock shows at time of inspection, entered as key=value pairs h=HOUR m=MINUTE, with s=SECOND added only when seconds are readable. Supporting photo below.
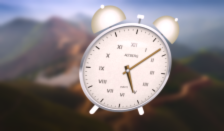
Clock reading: h=5 m=8
